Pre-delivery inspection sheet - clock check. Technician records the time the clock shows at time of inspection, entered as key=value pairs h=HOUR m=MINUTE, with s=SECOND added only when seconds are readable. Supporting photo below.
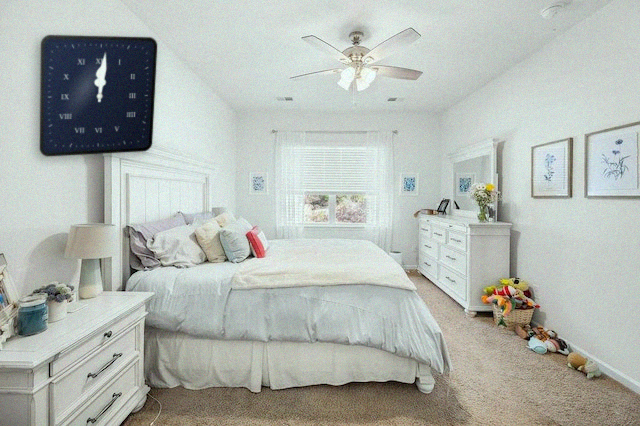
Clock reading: h=12 m=1
